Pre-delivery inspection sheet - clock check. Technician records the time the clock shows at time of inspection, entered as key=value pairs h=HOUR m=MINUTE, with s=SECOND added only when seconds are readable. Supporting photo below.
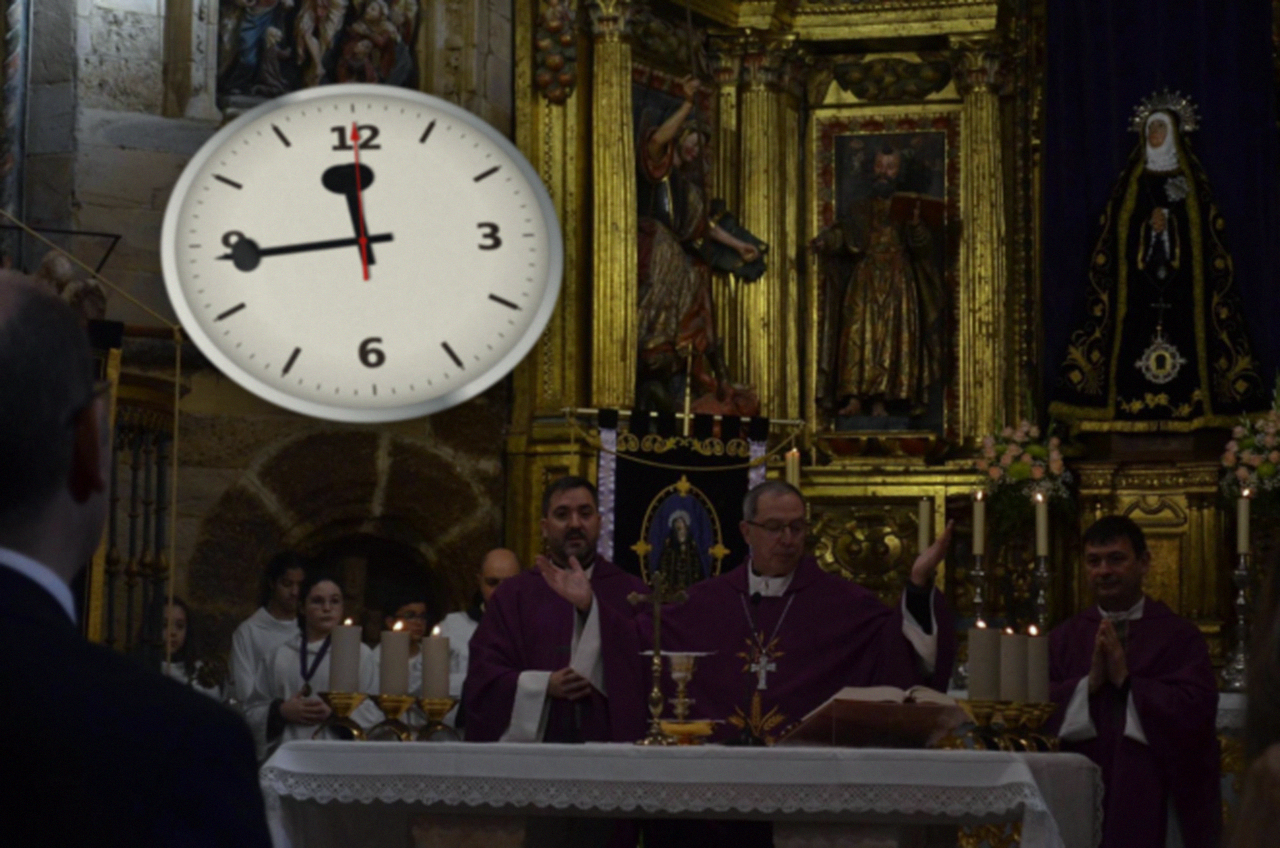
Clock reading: h=11 m=44 s=0
